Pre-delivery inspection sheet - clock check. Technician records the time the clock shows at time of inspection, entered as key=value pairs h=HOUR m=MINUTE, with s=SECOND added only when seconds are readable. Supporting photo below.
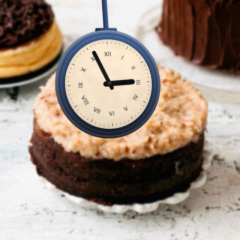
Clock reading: h=2 m=56
